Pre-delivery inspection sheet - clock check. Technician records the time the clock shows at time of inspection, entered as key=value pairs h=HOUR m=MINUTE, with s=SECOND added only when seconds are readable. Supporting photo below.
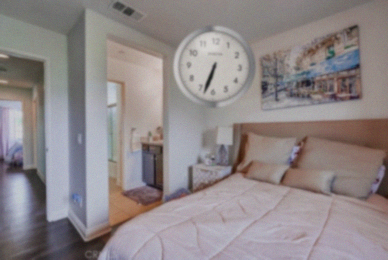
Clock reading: h=6 m=33
